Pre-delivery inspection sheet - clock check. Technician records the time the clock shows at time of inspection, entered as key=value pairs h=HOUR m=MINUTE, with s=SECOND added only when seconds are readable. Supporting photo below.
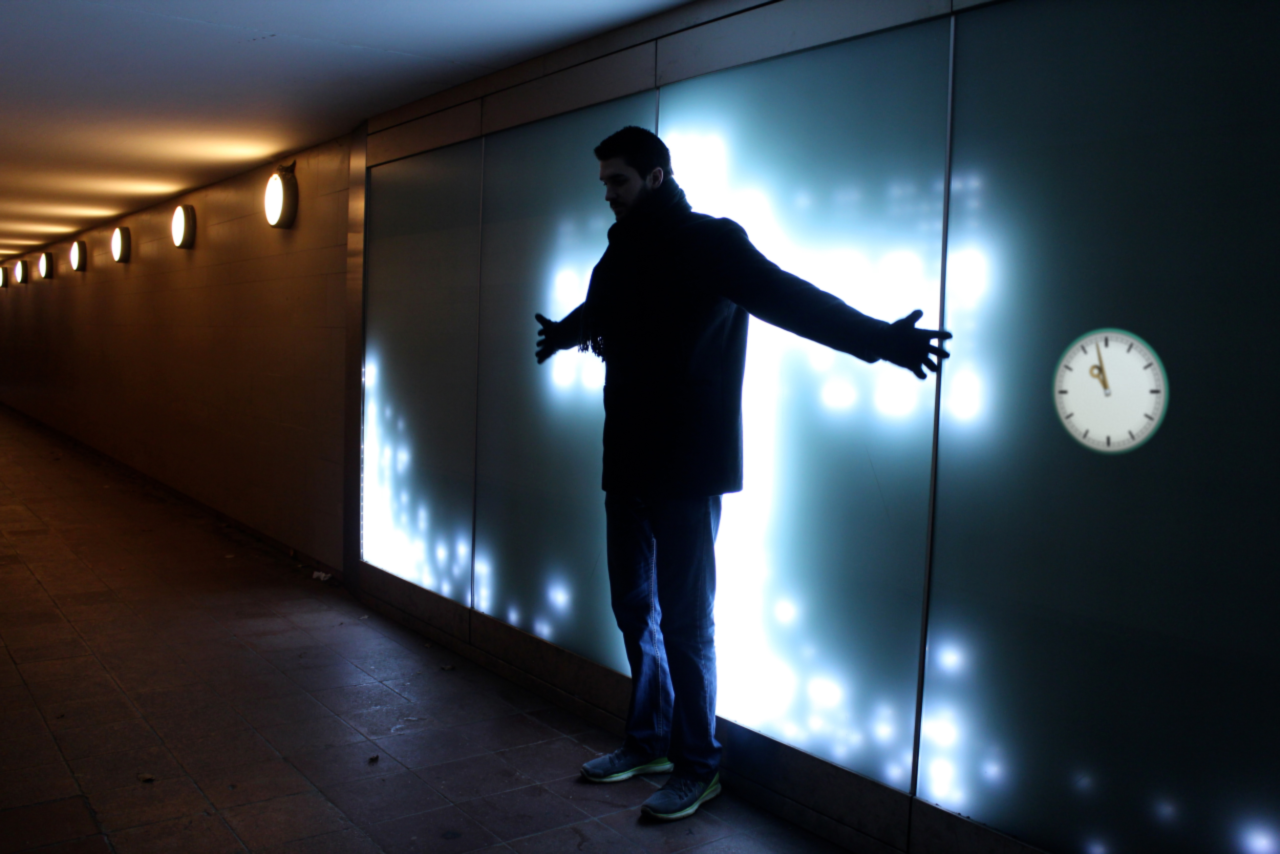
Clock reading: h=10 m=58
